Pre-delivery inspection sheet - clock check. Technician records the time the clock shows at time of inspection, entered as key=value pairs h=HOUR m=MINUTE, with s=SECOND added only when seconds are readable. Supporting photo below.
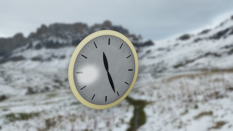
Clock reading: h=11 m=26
